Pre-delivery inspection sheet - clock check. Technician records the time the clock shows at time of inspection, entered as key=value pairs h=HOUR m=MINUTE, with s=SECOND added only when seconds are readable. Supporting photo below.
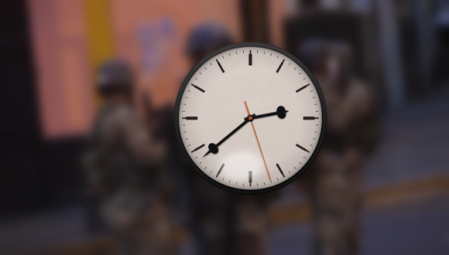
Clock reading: h=2 m=38 s=27
